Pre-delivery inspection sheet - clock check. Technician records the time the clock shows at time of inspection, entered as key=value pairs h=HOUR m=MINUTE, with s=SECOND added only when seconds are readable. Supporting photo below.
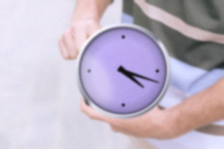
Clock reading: h=4 m=18
